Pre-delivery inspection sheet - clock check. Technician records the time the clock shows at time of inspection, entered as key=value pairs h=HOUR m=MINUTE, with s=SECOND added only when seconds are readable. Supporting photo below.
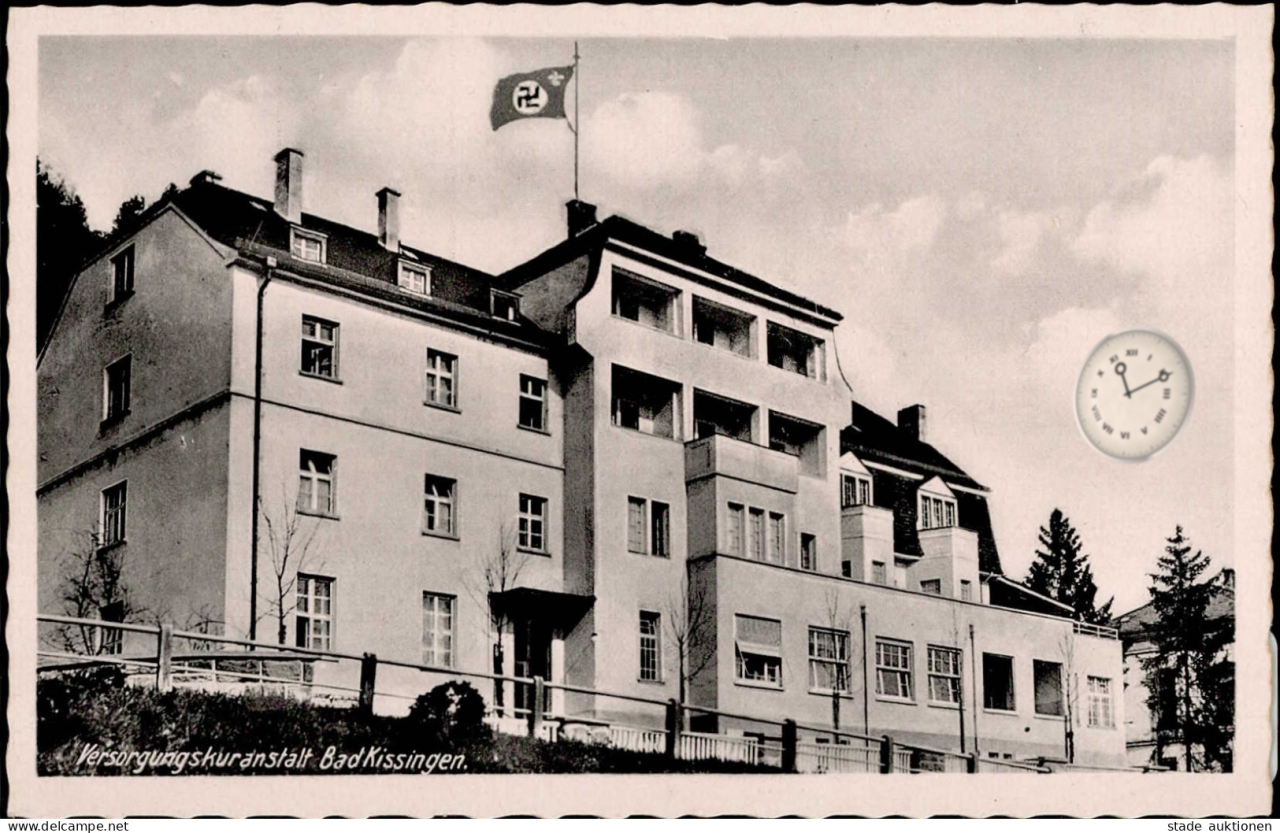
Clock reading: h=11 m=11
